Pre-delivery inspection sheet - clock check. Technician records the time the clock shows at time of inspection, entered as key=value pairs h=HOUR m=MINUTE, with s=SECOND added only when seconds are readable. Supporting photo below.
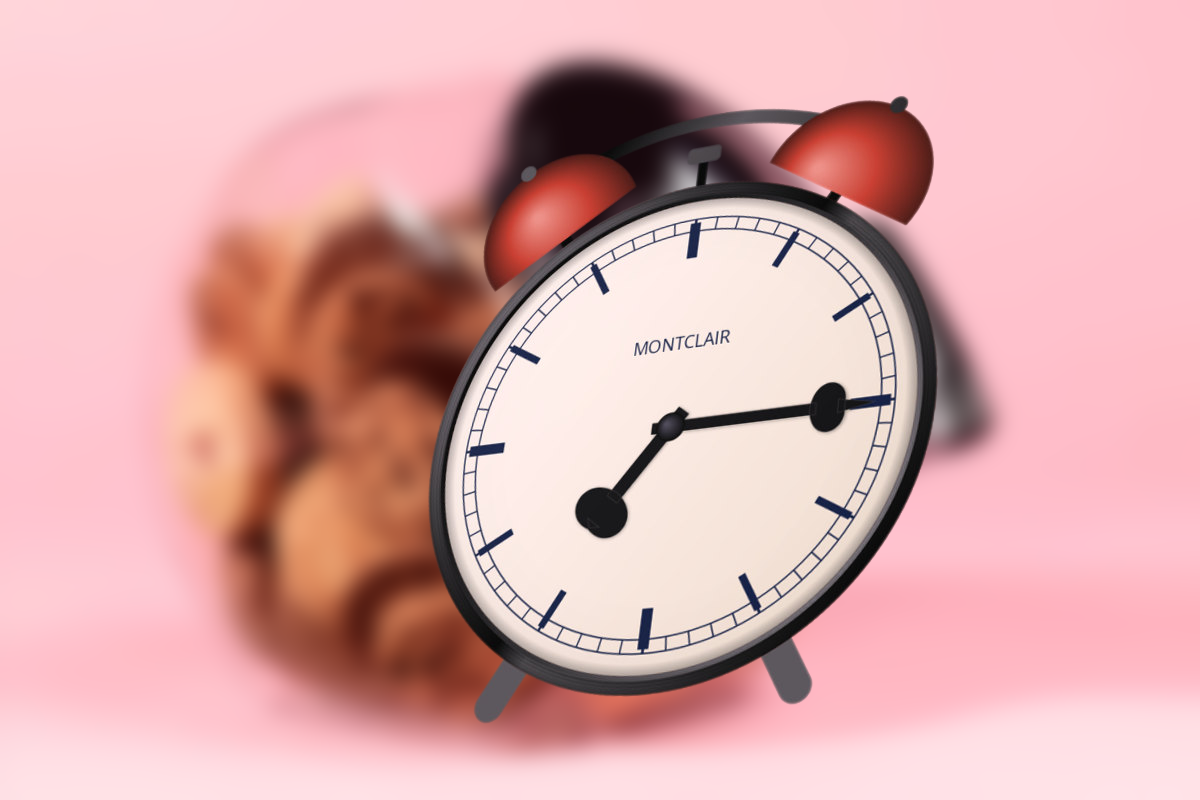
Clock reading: h=7 m=15
